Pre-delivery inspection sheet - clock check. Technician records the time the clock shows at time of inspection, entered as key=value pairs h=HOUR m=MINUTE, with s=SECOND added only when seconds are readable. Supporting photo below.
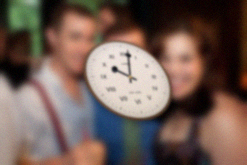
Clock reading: h=10 m=2
